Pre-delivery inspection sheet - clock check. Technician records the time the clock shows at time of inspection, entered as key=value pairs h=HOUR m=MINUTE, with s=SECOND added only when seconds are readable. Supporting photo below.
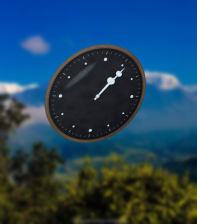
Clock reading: h=1 m=6
